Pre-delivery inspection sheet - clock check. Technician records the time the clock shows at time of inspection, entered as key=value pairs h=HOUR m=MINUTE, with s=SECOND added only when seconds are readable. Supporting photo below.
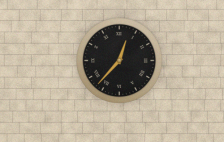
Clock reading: h=12 m=37
